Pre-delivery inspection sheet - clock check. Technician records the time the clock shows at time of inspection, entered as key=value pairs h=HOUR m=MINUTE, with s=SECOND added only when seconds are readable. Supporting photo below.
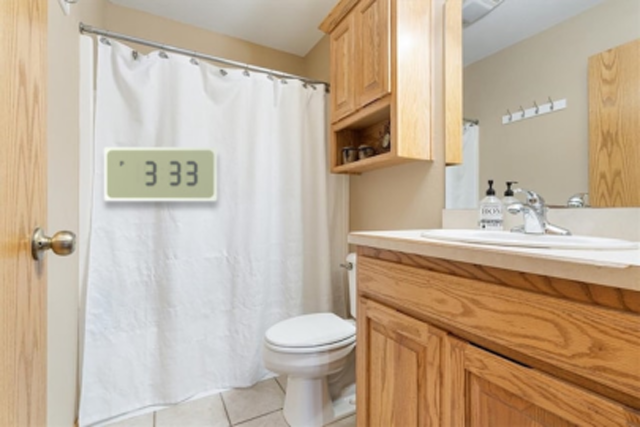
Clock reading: h=3 m=33
